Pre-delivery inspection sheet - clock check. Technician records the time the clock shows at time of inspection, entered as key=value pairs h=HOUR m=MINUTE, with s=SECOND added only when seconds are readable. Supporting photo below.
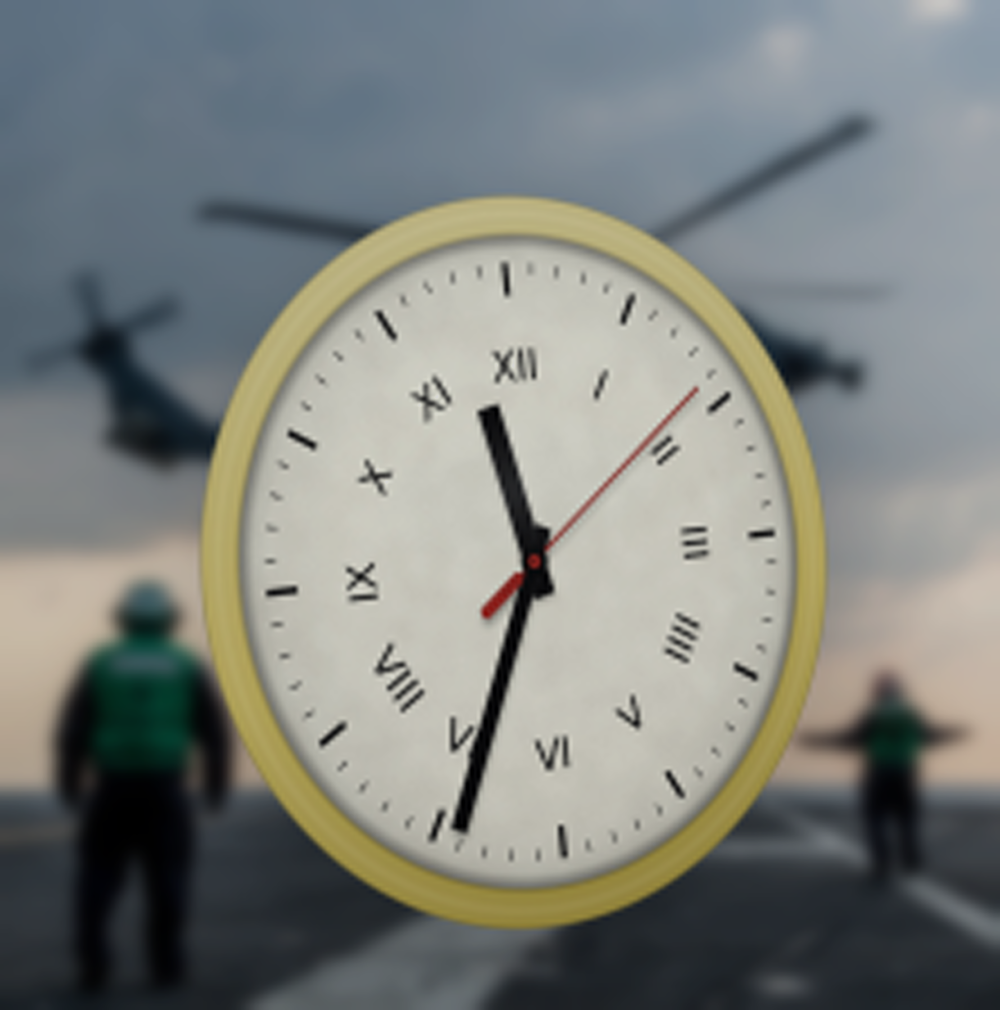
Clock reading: h=11 m=34 s=9
